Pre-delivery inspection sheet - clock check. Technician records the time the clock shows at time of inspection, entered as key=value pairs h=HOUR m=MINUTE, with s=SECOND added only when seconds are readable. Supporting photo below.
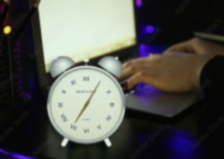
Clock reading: h=7 m=5
